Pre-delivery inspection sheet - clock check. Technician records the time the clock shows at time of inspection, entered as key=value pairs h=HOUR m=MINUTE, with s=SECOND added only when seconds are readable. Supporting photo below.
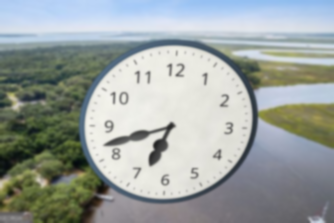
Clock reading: h=6 m=42
